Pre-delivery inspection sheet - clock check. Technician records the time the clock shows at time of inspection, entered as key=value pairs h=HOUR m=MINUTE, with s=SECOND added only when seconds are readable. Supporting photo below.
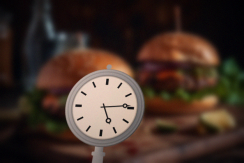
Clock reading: h=5 m=14
